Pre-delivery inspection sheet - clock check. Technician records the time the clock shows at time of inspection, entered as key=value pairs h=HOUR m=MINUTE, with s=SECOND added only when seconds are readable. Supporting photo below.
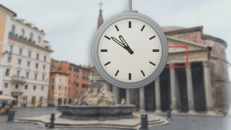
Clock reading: h=10 m=51
